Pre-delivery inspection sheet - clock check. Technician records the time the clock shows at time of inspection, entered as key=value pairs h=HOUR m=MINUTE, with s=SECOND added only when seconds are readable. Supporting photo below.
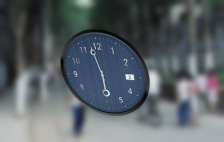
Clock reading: h=5 m=58
